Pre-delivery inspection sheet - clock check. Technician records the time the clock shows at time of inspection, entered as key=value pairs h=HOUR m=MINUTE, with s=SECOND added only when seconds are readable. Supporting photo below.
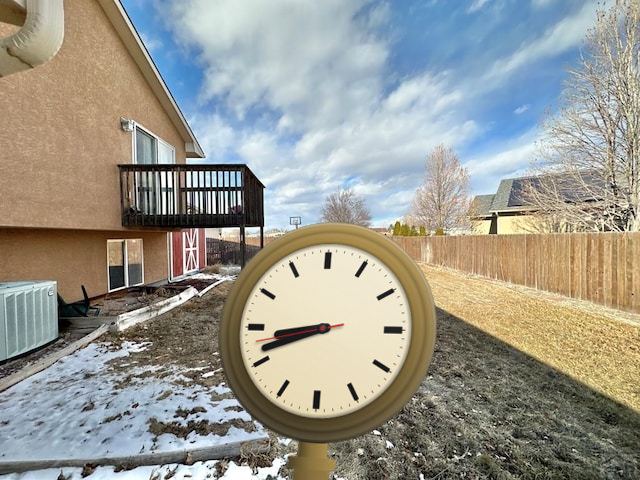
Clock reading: h=8 m=41 s=43
